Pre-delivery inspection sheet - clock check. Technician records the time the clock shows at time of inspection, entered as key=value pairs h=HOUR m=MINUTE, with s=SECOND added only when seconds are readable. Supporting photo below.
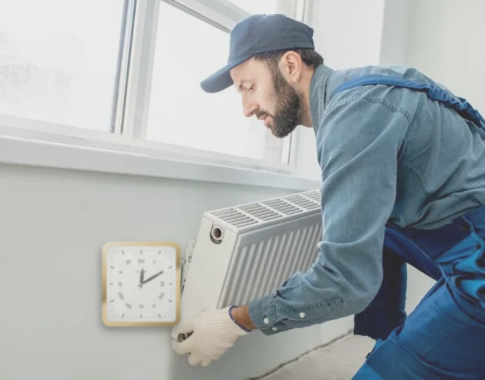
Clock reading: h=12 m=10
